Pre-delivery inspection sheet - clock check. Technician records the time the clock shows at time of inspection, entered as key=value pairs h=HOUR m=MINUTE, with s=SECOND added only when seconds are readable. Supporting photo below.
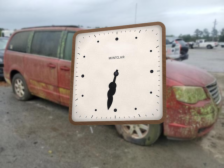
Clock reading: h=6 m=32
